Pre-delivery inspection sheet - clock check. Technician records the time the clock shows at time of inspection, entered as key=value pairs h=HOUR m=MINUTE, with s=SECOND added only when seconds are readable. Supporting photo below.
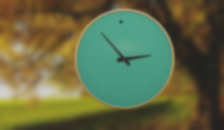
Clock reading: h=2 m=54
